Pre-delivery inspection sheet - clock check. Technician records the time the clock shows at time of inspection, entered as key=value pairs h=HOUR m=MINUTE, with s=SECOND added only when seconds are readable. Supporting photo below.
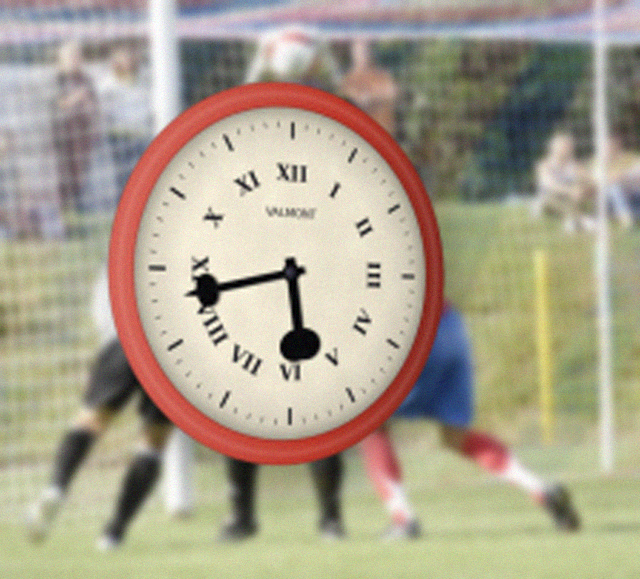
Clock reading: h=5 m=43
